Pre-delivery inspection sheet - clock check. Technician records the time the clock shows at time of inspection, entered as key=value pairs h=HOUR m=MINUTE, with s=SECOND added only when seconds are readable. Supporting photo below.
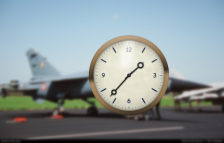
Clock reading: h=1 m=37
